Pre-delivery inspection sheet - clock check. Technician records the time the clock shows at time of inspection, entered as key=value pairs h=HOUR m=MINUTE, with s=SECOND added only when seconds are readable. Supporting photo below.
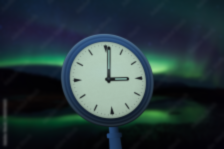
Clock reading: h=3 m=1
